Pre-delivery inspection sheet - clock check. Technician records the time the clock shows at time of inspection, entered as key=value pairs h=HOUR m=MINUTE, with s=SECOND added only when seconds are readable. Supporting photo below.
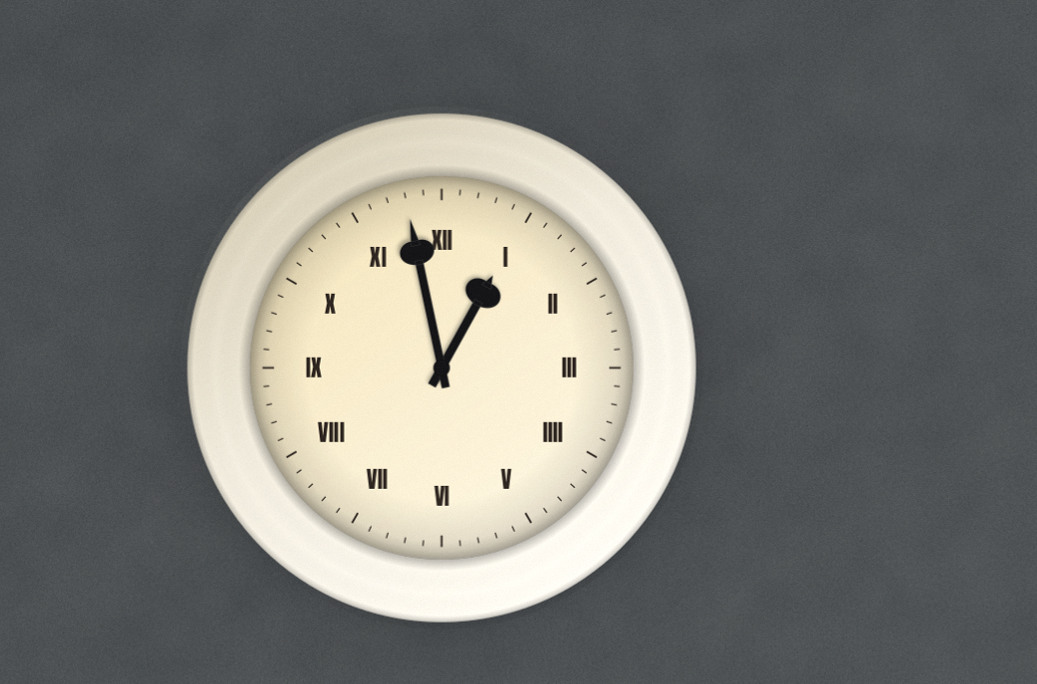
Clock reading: h=12 m=58
